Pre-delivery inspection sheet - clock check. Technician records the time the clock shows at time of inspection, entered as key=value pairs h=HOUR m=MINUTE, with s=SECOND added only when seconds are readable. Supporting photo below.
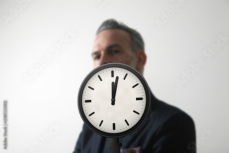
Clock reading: h=12 m=2
